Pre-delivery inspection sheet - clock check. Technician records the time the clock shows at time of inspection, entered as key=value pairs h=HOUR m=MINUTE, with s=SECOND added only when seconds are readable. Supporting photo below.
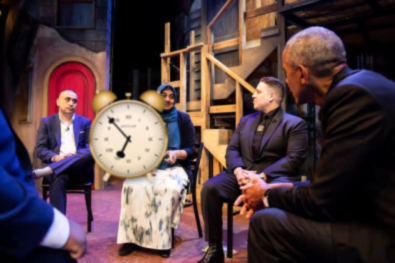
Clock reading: h=6 m=53
